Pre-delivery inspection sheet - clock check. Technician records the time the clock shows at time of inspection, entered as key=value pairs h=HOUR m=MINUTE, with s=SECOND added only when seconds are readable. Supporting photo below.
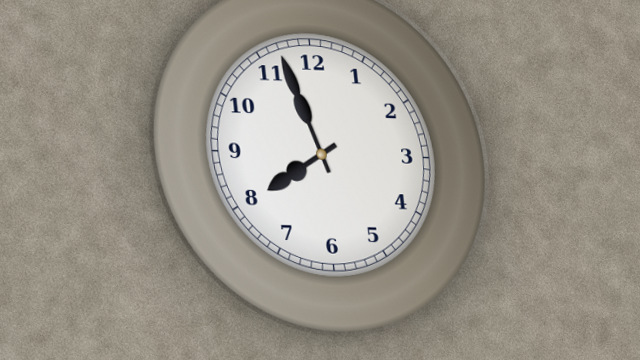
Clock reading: h=7 m=57
